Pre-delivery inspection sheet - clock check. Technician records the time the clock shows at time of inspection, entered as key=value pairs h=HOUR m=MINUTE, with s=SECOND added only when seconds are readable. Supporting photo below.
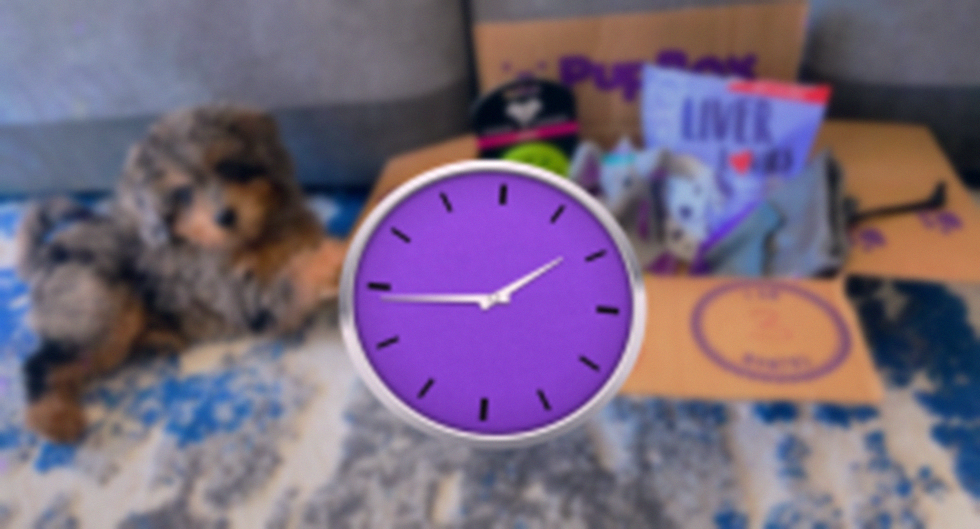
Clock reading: h=1 m=44
